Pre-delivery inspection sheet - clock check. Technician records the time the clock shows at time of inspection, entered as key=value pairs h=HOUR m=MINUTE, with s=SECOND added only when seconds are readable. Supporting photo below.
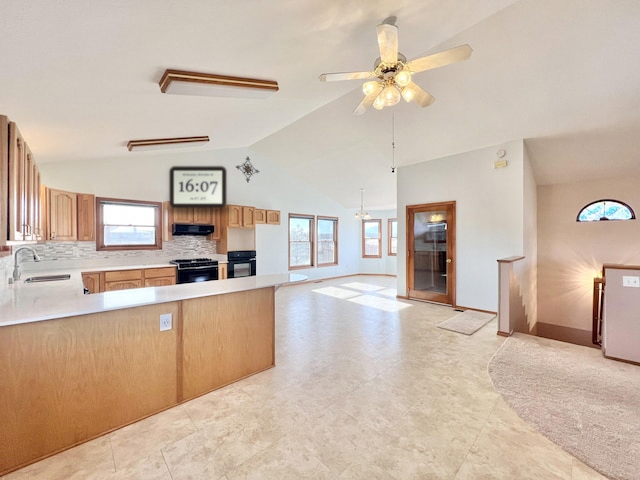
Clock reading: h=16 m=7
